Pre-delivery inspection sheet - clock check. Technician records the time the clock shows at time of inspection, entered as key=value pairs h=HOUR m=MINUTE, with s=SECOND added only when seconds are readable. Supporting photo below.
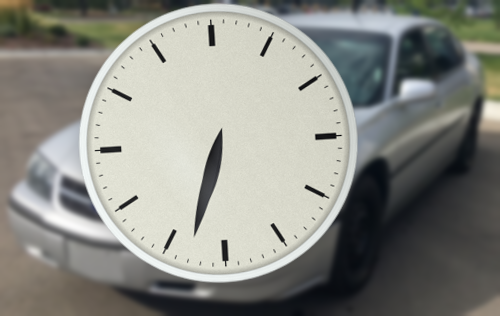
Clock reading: h=6 m=33
